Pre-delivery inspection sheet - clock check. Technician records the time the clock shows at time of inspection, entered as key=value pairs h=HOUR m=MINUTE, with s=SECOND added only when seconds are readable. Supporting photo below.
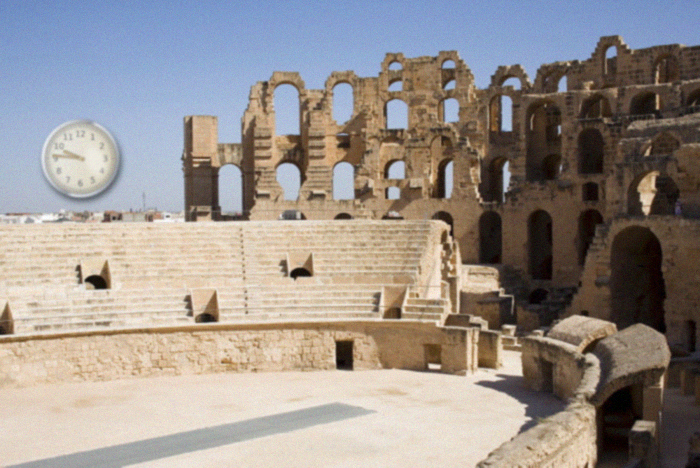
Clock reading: h=9 m=46
